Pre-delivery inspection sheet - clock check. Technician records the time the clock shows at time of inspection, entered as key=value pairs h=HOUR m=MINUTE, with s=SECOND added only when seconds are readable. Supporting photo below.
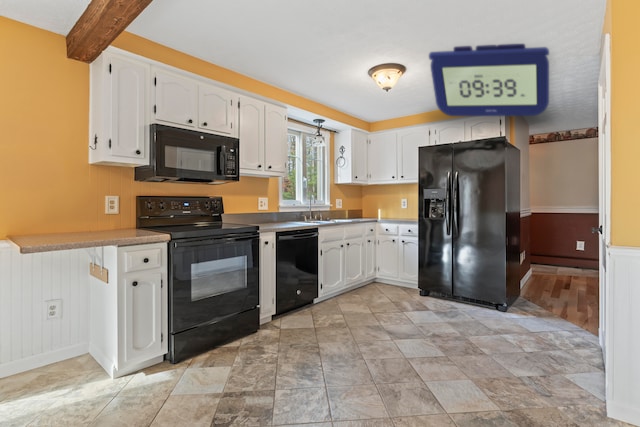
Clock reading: h=9 m=39
